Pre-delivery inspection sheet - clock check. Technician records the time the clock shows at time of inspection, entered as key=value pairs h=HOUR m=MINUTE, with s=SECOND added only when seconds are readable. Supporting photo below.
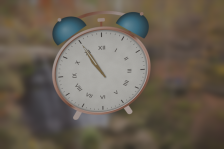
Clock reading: h=10 m=55
